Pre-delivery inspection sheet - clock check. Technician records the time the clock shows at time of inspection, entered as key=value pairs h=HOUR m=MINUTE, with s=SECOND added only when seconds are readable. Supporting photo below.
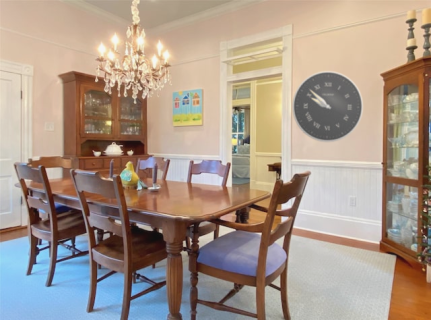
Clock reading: h=9 m=52
